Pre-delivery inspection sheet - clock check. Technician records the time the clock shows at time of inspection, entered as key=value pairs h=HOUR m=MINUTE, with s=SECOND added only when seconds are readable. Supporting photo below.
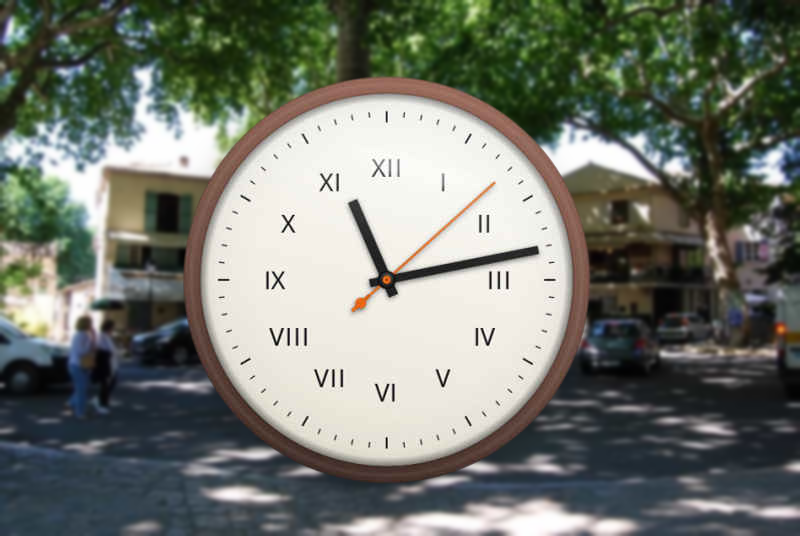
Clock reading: h=11 m=13 s=8
